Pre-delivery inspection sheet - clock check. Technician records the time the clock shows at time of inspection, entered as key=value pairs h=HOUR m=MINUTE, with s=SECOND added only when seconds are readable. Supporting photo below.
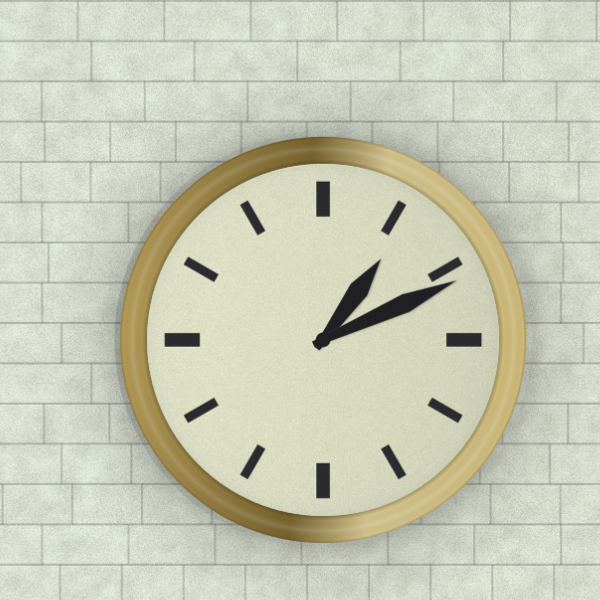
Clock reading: h=1 m=11
